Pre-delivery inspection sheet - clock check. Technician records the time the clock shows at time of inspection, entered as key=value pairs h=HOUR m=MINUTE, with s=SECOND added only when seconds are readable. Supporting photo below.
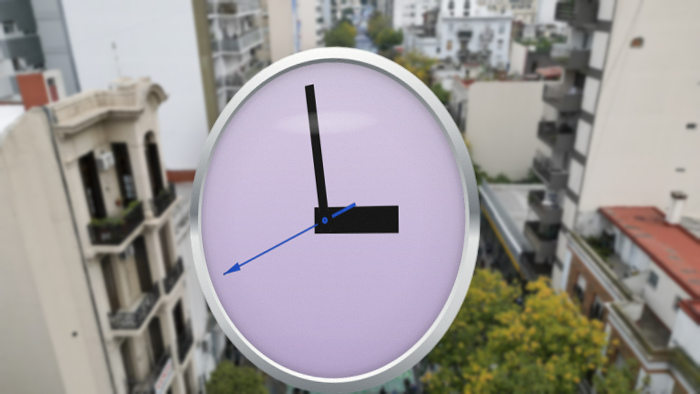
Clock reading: h=2 m=58 s=41
